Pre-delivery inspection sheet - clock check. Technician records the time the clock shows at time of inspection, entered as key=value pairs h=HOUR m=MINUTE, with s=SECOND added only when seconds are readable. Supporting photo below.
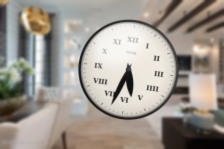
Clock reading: h=5 m=33
